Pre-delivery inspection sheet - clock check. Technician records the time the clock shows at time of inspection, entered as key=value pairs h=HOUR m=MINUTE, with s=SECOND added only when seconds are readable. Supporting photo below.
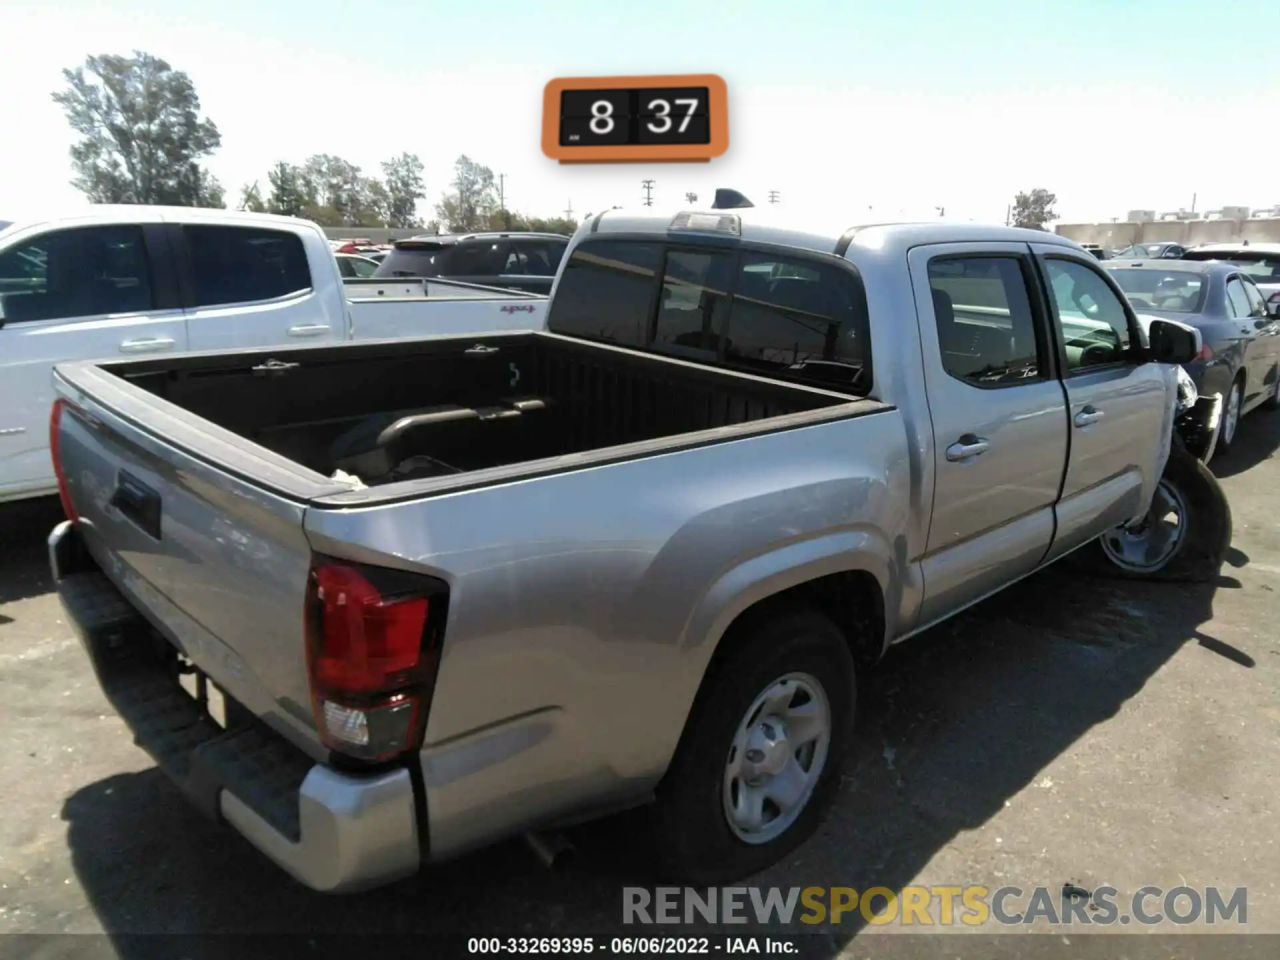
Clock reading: h=8 m=37
